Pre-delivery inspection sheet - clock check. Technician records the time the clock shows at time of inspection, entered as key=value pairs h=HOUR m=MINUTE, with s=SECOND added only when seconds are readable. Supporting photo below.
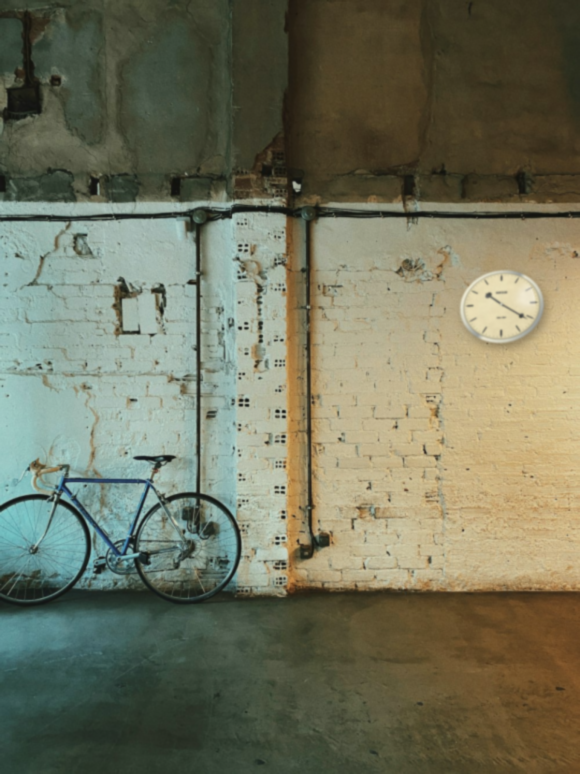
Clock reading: h=10 m=21
